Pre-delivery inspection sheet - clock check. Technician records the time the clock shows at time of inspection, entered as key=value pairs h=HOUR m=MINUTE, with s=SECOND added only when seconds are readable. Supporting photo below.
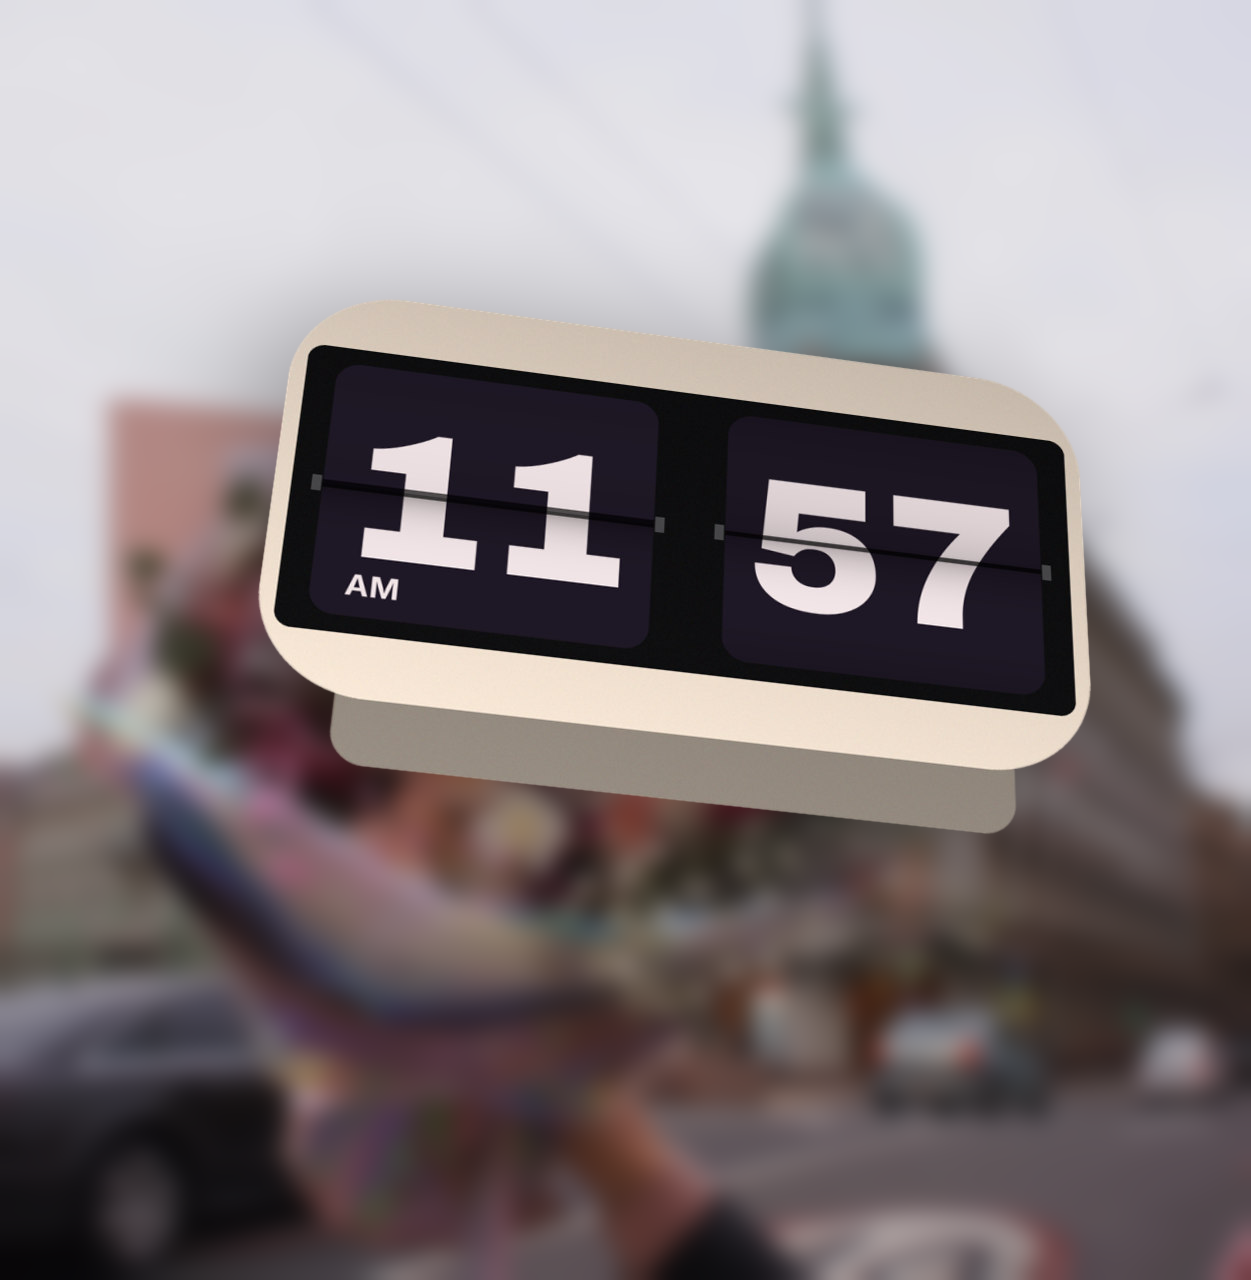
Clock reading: h=11 m=57
